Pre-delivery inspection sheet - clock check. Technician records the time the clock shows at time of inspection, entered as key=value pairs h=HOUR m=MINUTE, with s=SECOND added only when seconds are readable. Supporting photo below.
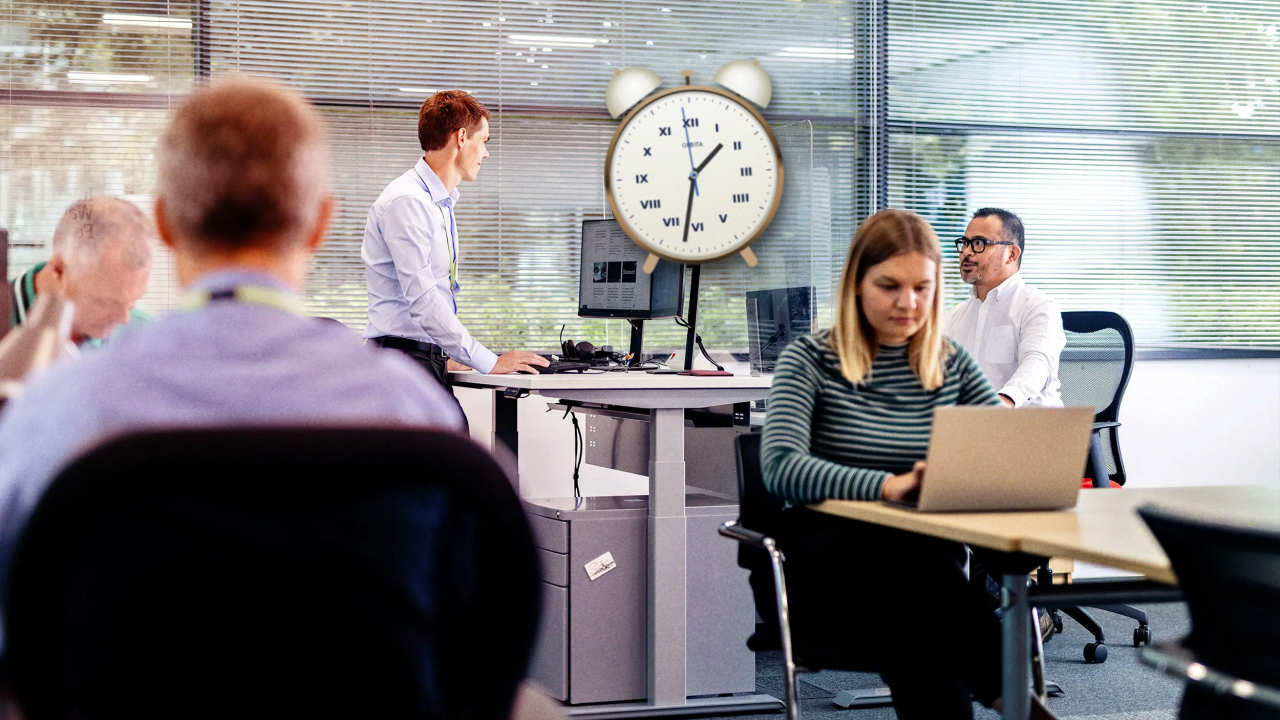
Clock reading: h=1 m=31 s=59
